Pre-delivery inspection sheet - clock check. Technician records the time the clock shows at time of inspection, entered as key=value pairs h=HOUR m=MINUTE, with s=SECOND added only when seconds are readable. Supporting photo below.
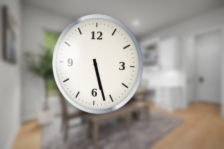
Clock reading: h=5 m=27
